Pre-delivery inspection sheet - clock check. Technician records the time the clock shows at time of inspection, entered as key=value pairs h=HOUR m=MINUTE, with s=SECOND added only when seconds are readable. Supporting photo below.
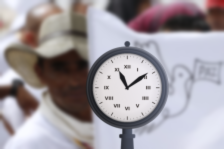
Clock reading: h=11 m=9
